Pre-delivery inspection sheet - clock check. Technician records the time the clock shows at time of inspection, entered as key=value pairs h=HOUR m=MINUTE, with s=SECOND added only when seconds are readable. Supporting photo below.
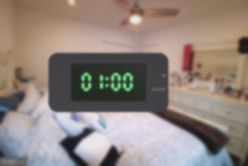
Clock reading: h=1 m=0
